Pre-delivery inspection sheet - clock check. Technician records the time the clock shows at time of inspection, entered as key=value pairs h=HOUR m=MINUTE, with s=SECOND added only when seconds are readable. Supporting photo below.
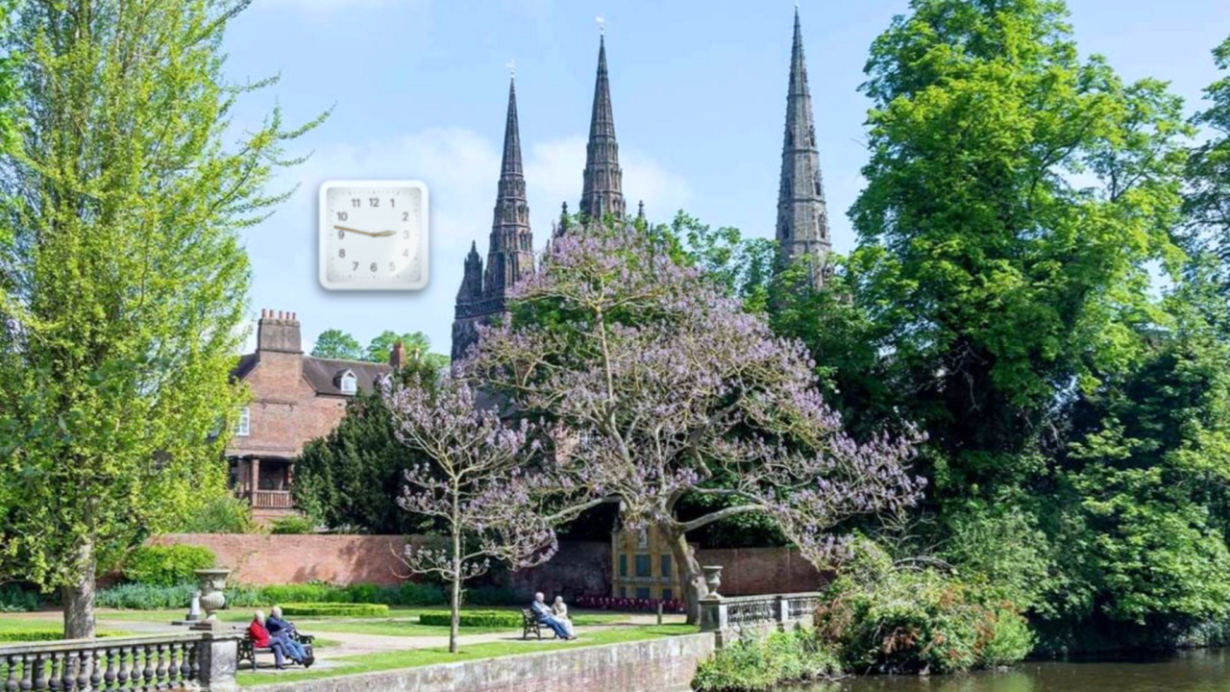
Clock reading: h=2 m=47
